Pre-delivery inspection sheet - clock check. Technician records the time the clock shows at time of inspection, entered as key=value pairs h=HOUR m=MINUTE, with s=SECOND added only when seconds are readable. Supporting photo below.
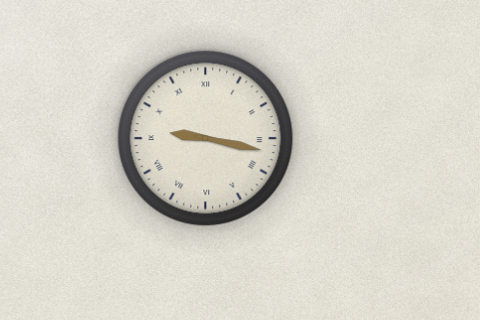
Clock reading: h=9 m=17
